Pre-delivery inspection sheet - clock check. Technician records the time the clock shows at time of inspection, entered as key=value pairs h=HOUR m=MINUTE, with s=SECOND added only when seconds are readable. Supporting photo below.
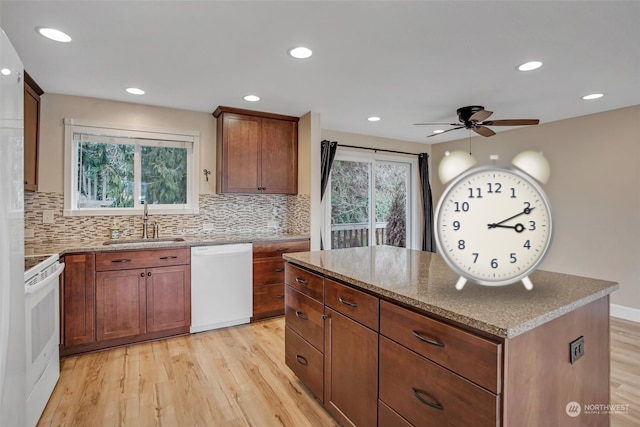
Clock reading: h=3 m=11
